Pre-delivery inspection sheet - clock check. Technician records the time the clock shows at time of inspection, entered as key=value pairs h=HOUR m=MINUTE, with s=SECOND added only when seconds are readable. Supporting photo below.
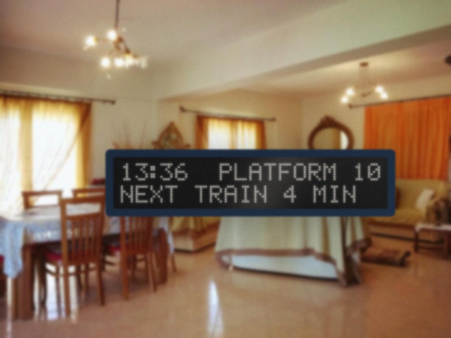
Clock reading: h=13 m=36
